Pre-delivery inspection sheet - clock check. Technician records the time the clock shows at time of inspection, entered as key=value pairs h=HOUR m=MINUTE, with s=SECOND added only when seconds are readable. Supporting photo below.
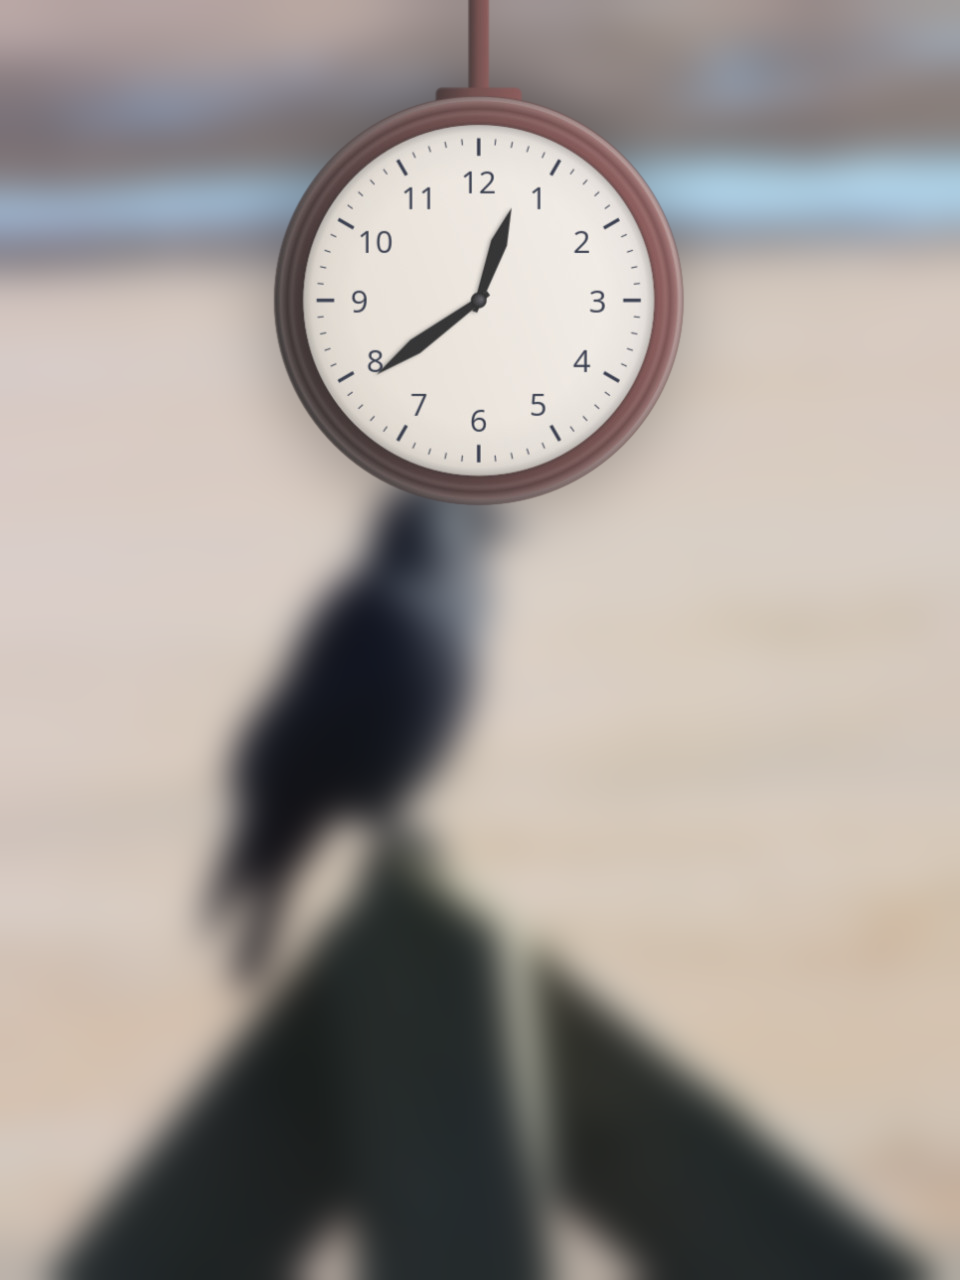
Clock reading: h=12 m=39
